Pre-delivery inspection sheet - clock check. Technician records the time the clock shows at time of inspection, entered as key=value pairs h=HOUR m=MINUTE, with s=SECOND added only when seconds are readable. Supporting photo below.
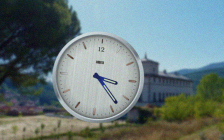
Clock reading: h=3 m=23
